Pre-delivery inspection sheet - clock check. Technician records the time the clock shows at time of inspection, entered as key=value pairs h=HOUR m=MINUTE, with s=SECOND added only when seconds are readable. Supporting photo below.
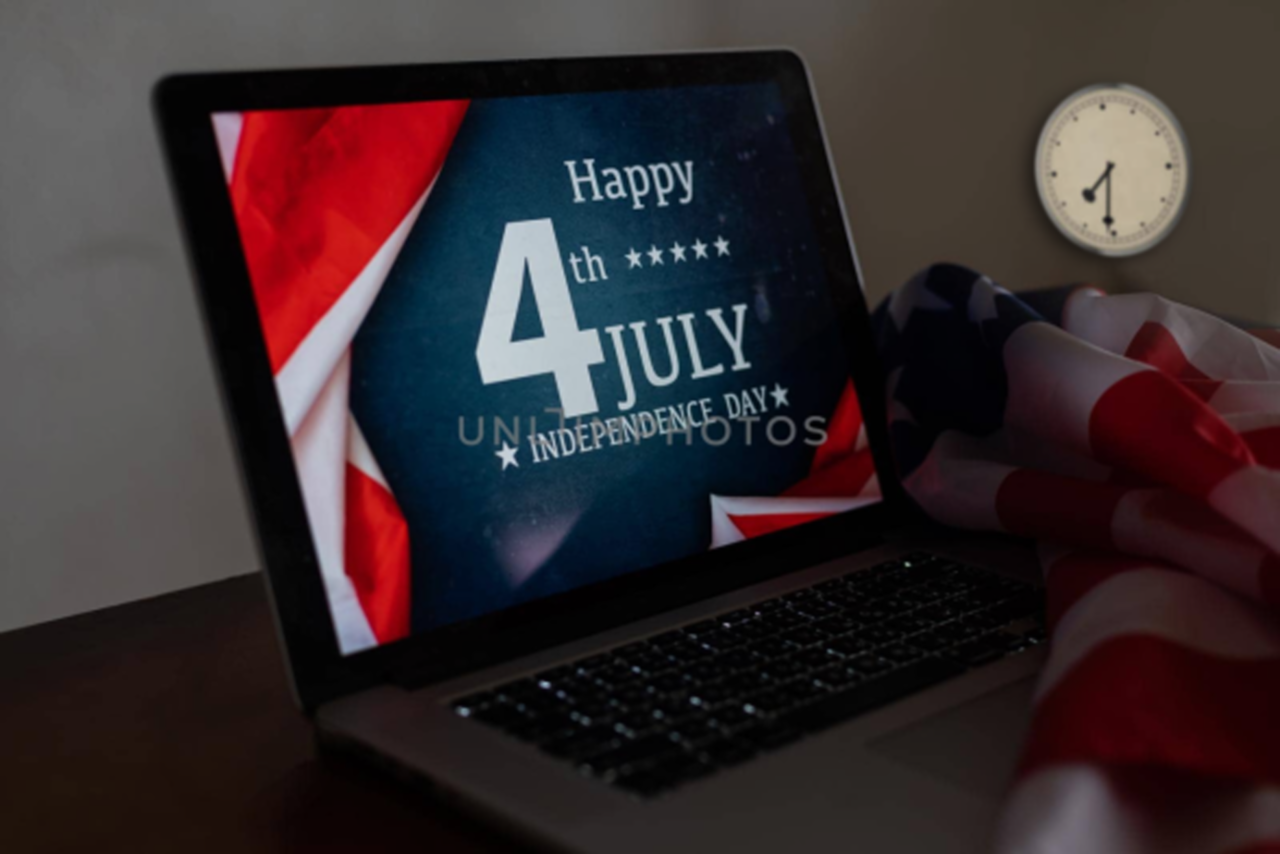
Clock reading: h=7 m=31
